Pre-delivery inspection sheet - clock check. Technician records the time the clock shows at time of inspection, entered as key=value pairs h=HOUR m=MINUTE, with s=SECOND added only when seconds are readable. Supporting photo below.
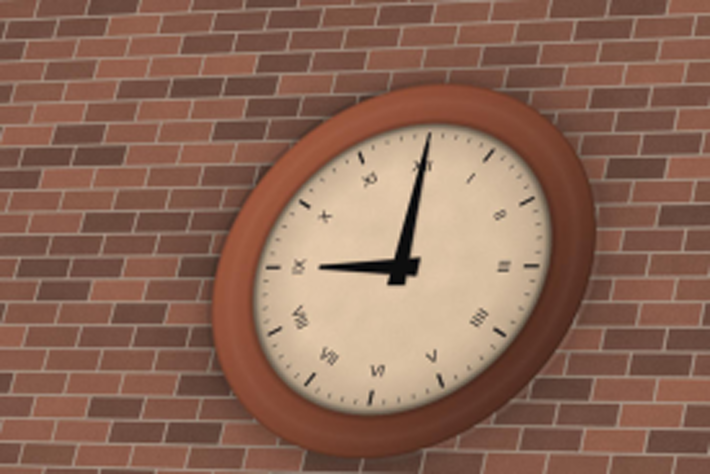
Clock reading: h=9 m=0
